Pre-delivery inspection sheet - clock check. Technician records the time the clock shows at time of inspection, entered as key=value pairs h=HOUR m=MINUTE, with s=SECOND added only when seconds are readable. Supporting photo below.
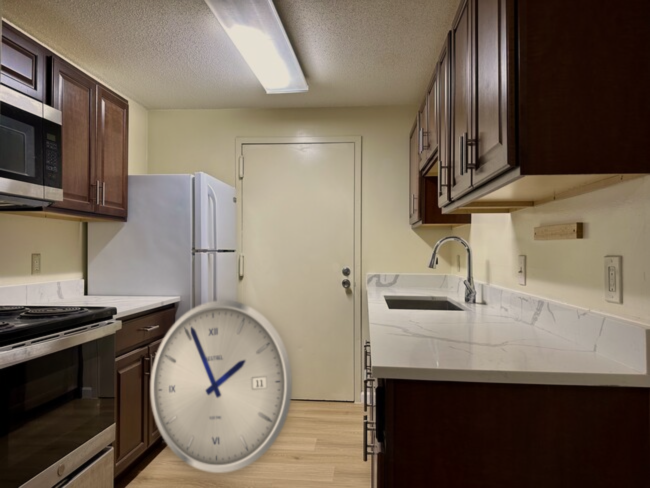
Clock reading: h=1 m=56
